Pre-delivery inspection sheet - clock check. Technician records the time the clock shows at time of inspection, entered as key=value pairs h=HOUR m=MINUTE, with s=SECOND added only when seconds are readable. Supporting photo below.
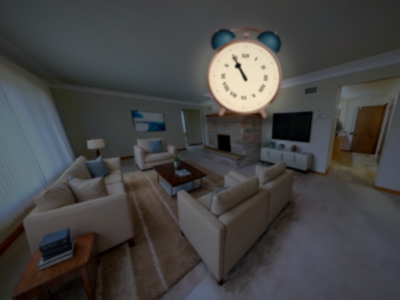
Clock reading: h=10 m=55
